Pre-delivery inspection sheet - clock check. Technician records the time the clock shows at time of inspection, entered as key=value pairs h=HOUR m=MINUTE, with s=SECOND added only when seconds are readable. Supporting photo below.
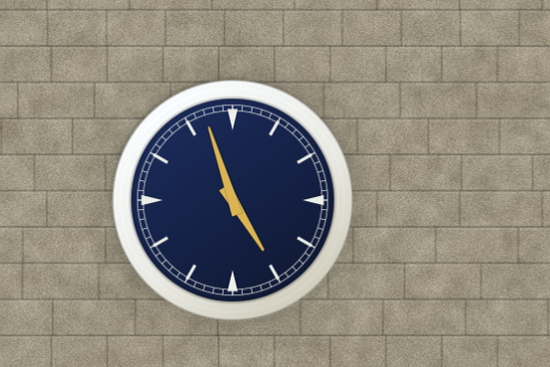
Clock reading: h=4 m=57
